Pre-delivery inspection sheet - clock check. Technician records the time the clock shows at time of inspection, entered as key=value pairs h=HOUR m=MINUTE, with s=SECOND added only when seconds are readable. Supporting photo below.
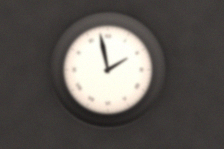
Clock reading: h=1 m=58
